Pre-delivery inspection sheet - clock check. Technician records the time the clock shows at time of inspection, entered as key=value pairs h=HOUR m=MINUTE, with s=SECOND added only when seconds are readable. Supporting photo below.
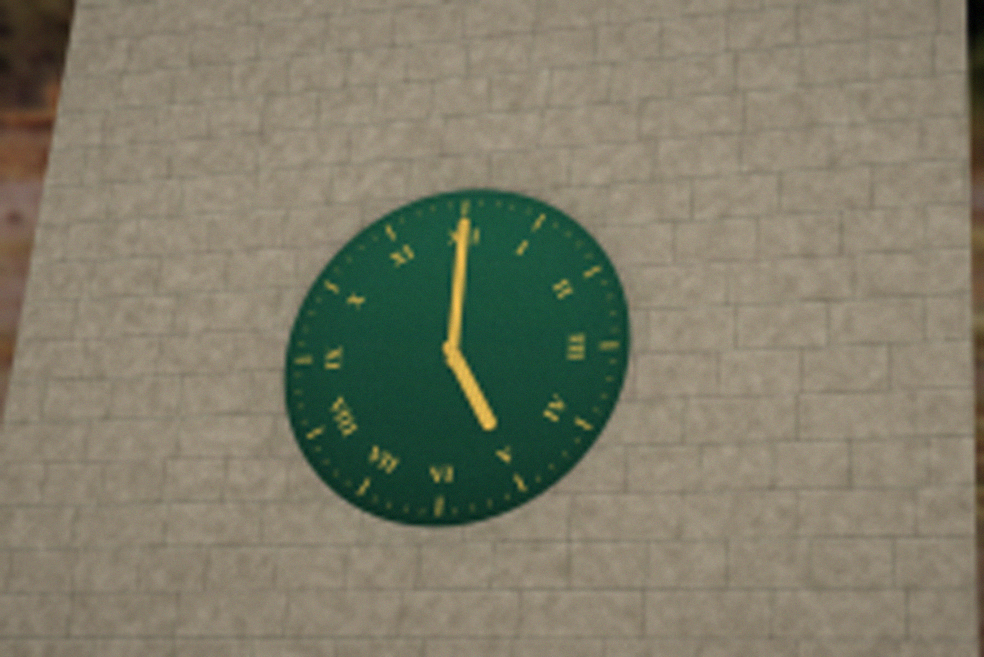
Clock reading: h=5 m=0
